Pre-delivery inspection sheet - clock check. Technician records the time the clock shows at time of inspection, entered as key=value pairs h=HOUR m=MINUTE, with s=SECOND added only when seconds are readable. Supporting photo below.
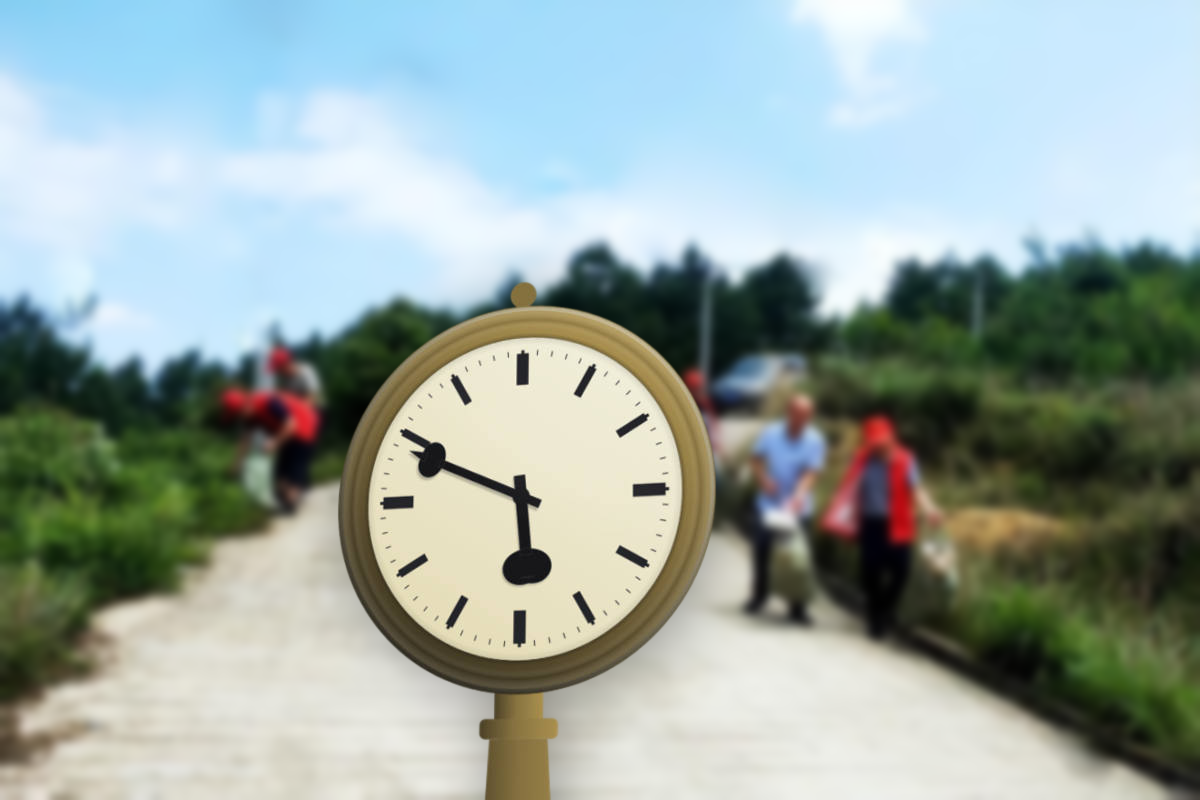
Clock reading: h=5 m=49
